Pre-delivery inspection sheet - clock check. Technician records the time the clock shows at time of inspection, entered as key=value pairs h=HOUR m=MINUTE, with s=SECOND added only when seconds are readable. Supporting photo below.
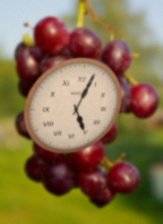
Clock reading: h=5 m=3
